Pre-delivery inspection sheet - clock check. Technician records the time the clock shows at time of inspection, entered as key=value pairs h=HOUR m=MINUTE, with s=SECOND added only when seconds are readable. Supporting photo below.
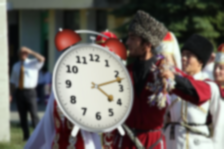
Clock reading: h=4 m=12
